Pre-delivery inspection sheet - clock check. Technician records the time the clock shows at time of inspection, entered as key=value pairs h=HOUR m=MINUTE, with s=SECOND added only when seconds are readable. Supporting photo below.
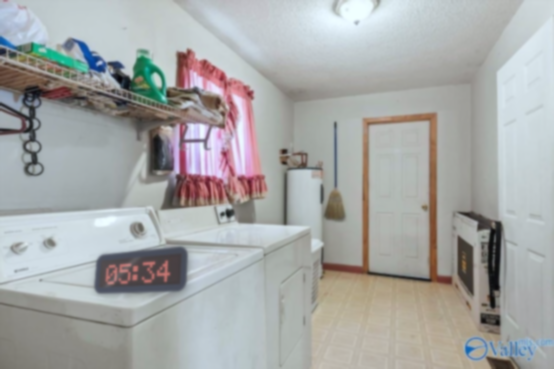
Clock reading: h=5 m=34
